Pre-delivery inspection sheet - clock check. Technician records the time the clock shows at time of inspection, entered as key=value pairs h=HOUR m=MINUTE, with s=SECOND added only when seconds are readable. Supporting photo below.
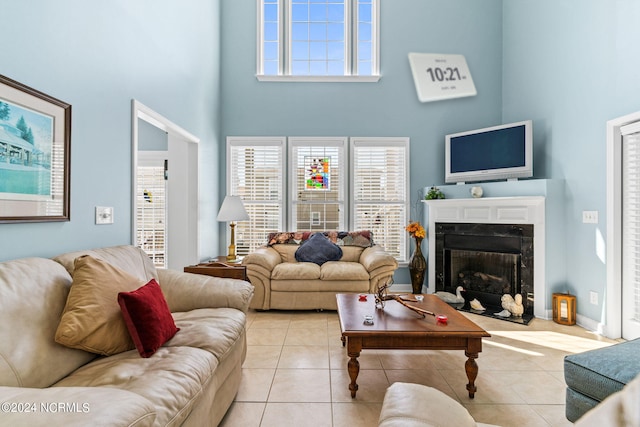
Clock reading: h=10 m=21
